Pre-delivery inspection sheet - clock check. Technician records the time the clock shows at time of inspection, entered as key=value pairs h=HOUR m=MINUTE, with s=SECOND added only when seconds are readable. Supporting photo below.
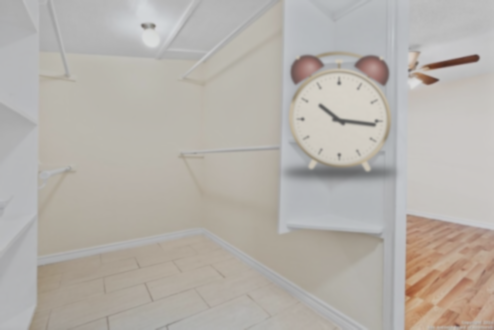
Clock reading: h=10 m=16
